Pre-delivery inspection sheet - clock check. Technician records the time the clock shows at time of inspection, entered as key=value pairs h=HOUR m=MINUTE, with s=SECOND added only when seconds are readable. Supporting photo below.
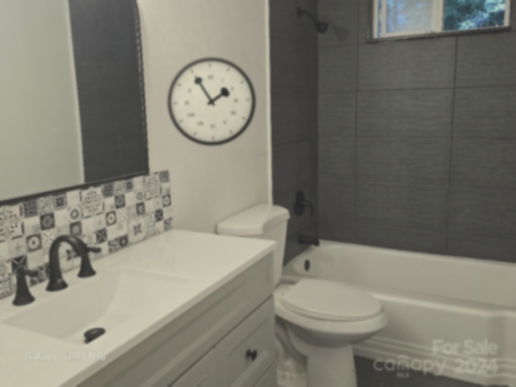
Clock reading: h=1 m=55
